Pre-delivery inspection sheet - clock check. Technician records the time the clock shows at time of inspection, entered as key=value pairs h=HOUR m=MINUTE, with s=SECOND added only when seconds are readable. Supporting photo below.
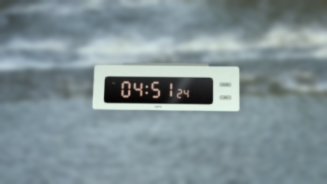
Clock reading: h=4 m=51 s=24
